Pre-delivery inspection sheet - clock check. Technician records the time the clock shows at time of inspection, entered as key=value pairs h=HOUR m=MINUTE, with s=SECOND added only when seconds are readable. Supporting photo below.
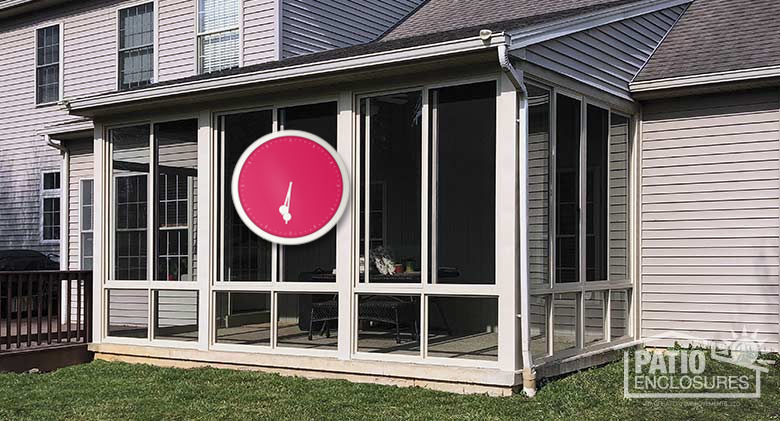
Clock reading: h=6 m=31
